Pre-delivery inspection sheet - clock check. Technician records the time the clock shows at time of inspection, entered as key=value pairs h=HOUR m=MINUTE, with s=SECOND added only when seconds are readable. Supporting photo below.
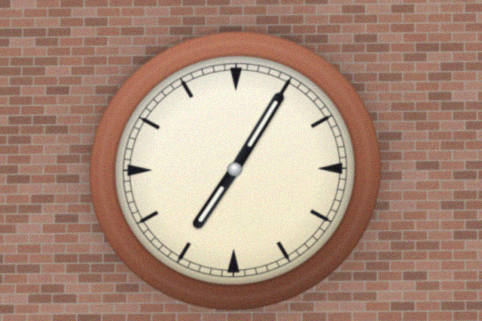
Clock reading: h=7 m=5
